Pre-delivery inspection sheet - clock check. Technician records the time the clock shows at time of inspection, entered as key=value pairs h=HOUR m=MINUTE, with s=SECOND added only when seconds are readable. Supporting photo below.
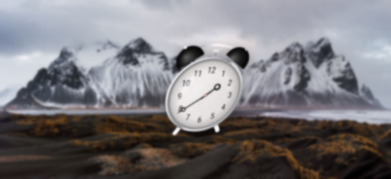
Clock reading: h=1 m=39
